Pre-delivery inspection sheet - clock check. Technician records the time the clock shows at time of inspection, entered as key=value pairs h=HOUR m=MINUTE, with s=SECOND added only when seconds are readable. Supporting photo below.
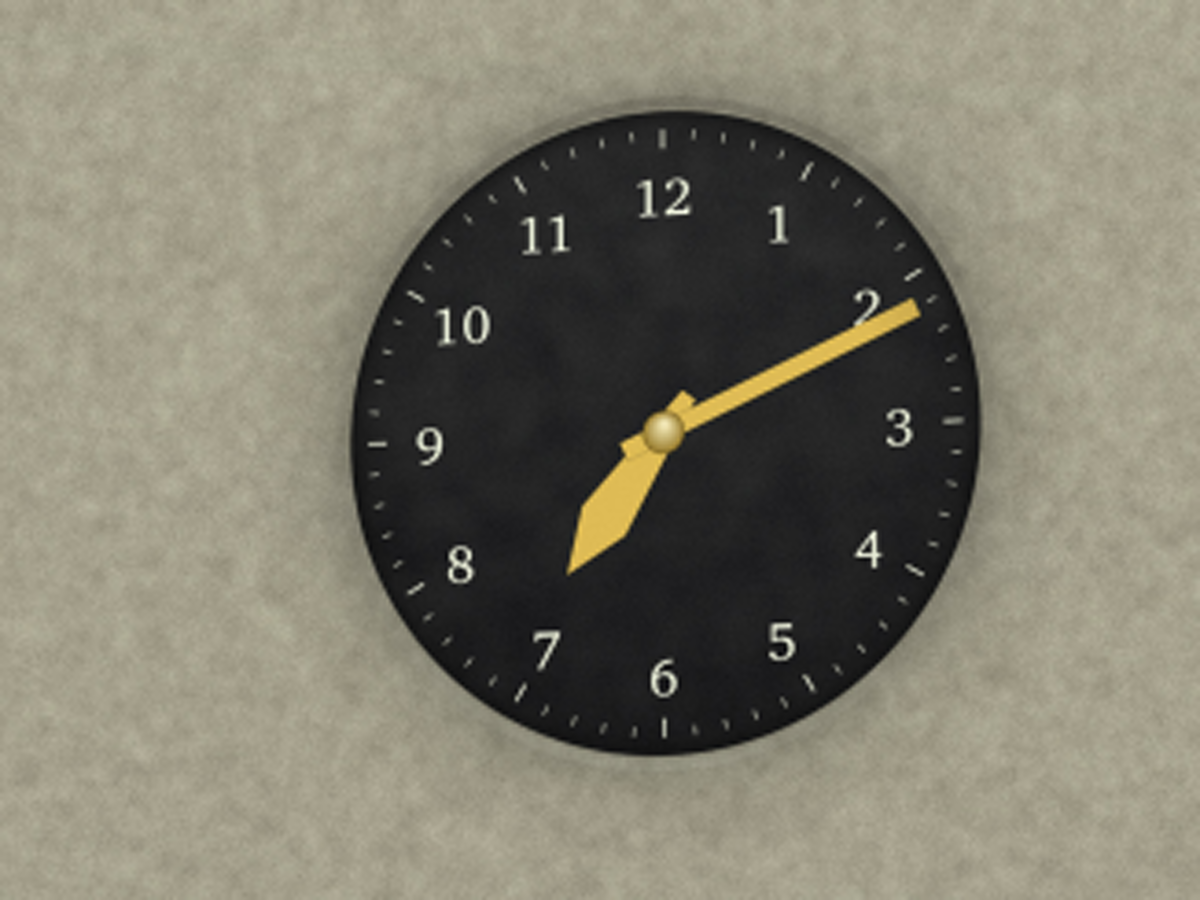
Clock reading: h=7 m=11
